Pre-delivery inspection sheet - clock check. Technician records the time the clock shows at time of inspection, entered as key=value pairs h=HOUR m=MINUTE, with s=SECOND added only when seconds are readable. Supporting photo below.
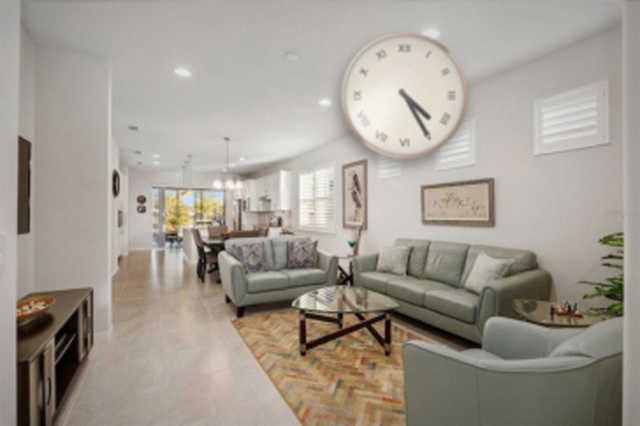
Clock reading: h=4 m=25
